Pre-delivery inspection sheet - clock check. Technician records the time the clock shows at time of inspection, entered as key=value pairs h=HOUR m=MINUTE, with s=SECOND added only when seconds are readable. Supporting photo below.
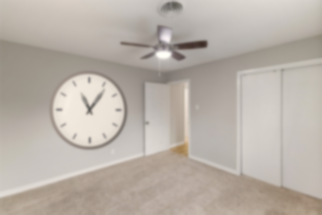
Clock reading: h=11 m=6
